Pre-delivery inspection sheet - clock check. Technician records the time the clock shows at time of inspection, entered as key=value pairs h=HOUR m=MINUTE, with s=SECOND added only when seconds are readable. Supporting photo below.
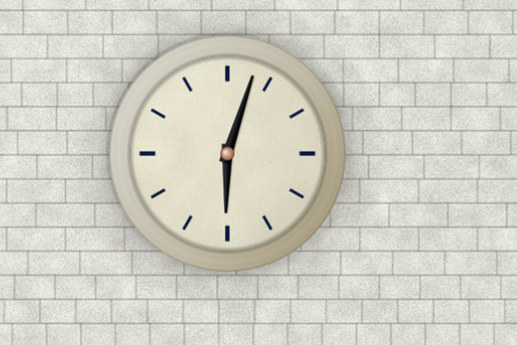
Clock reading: h=6 m=3
